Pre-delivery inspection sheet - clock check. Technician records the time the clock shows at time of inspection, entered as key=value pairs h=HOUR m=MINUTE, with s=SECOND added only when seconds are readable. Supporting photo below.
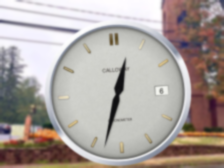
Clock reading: h=12 m=33
